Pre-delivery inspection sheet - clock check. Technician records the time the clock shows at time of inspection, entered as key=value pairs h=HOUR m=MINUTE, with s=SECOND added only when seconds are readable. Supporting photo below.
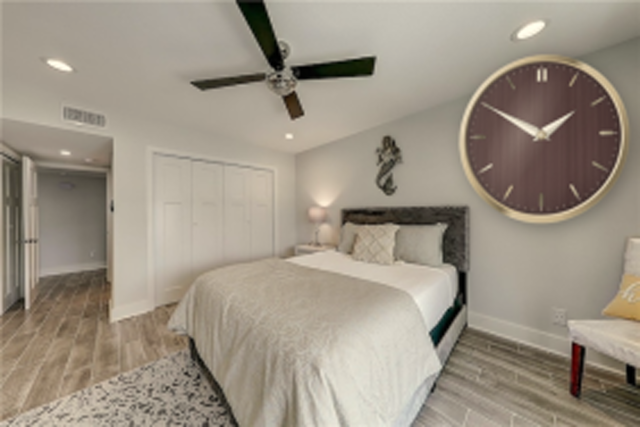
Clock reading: h=1 m=50
